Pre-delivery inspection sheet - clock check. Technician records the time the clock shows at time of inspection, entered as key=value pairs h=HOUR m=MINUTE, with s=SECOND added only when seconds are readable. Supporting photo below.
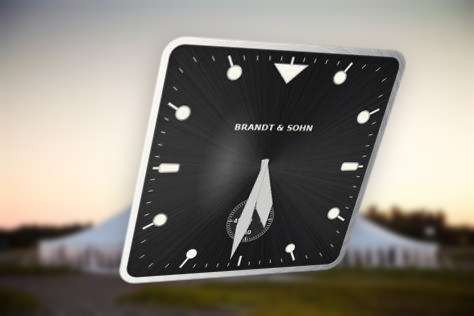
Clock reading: h=5 m=31
